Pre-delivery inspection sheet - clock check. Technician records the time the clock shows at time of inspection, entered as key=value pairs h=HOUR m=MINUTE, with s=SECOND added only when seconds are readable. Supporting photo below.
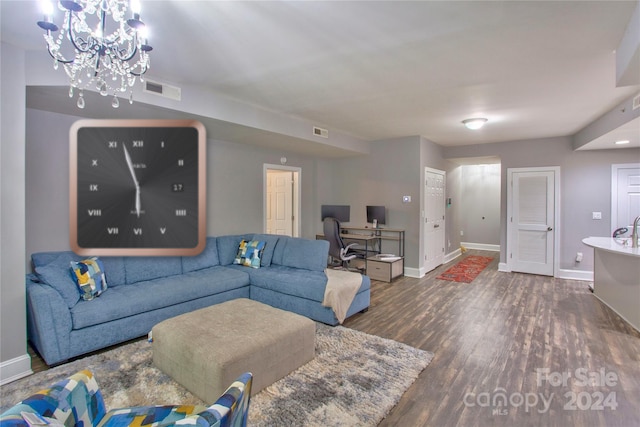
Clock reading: h=5 m=57
